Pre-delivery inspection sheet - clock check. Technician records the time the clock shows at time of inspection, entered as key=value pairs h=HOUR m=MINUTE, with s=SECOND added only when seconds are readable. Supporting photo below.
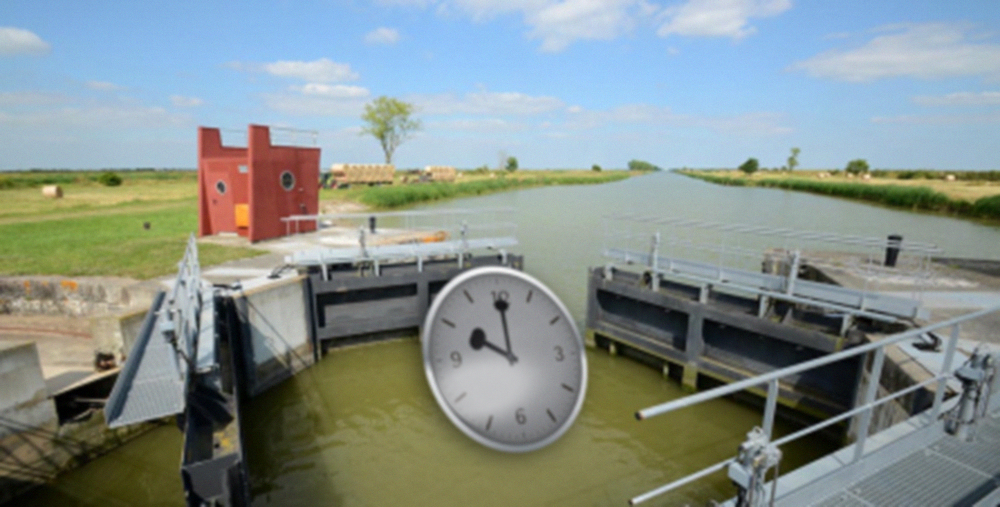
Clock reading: h=10 m=0
